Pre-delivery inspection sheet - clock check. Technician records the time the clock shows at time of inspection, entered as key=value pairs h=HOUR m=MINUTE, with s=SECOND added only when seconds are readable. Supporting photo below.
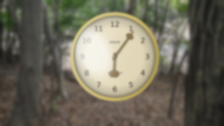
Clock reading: h=6 m=6
